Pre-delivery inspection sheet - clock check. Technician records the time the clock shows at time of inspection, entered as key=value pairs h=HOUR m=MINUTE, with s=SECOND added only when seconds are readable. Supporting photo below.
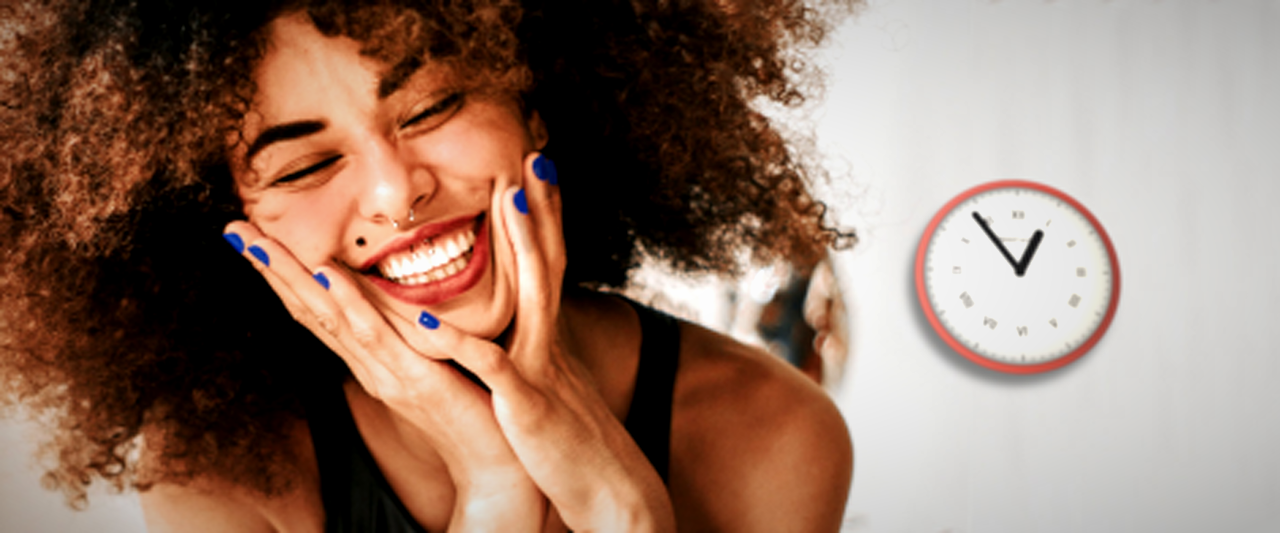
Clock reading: h=12 m=54
